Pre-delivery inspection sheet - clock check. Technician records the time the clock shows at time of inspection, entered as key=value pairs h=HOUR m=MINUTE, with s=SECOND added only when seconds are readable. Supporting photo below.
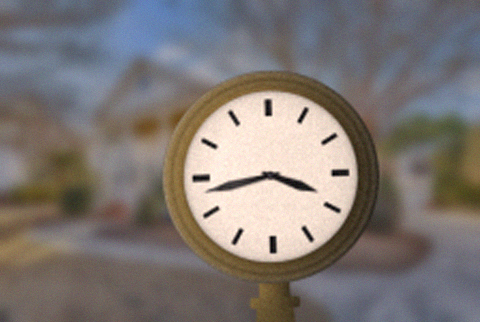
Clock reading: h=3 m=43
